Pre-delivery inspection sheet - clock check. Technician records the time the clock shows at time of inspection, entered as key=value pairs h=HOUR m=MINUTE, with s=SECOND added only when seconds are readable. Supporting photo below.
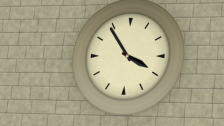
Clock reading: h=3 m=54
